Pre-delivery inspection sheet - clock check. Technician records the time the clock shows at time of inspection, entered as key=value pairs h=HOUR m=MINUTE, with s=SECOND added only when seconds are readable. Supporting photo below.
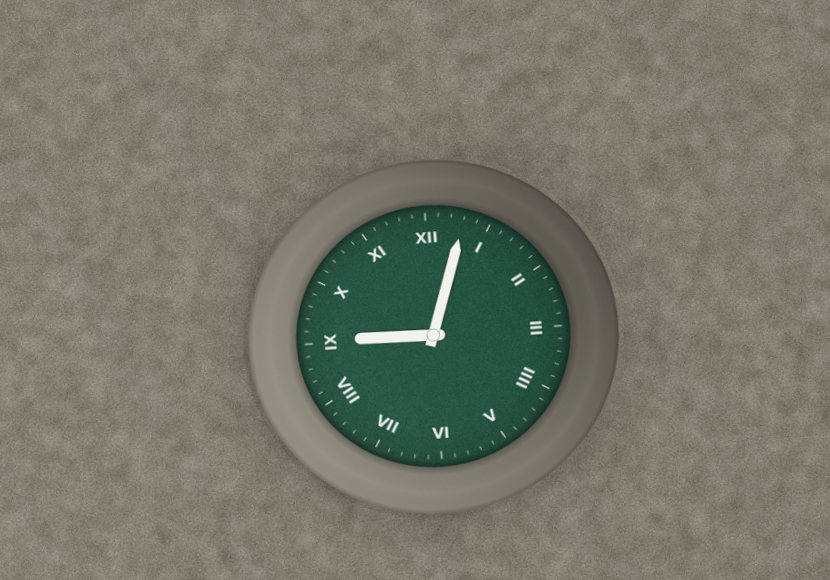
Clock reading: h=9 m=3
